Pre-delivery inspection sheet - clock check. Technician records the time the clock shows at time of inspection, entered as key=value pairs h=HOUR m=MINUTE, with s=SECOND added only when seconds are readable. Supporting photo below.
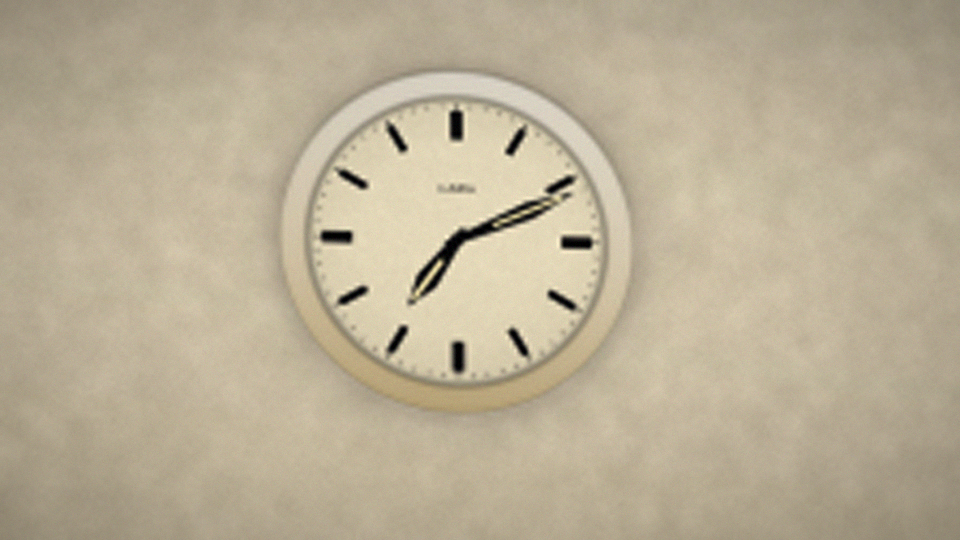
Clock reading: h=7 m=11
